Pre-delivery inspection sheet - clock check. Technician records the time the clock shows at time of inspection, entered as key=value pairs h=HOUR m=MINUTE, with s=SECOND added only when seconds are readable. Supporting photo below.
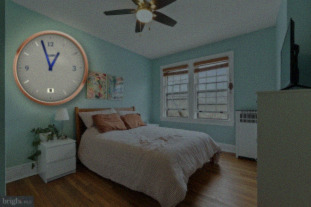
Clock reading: h=12 m=57
